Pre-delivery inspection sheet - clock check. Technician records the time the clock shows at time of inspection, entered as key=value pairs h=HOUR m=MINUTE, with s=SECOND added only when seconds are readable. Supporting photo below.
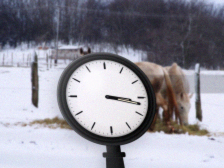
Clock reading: h=3 m=17
